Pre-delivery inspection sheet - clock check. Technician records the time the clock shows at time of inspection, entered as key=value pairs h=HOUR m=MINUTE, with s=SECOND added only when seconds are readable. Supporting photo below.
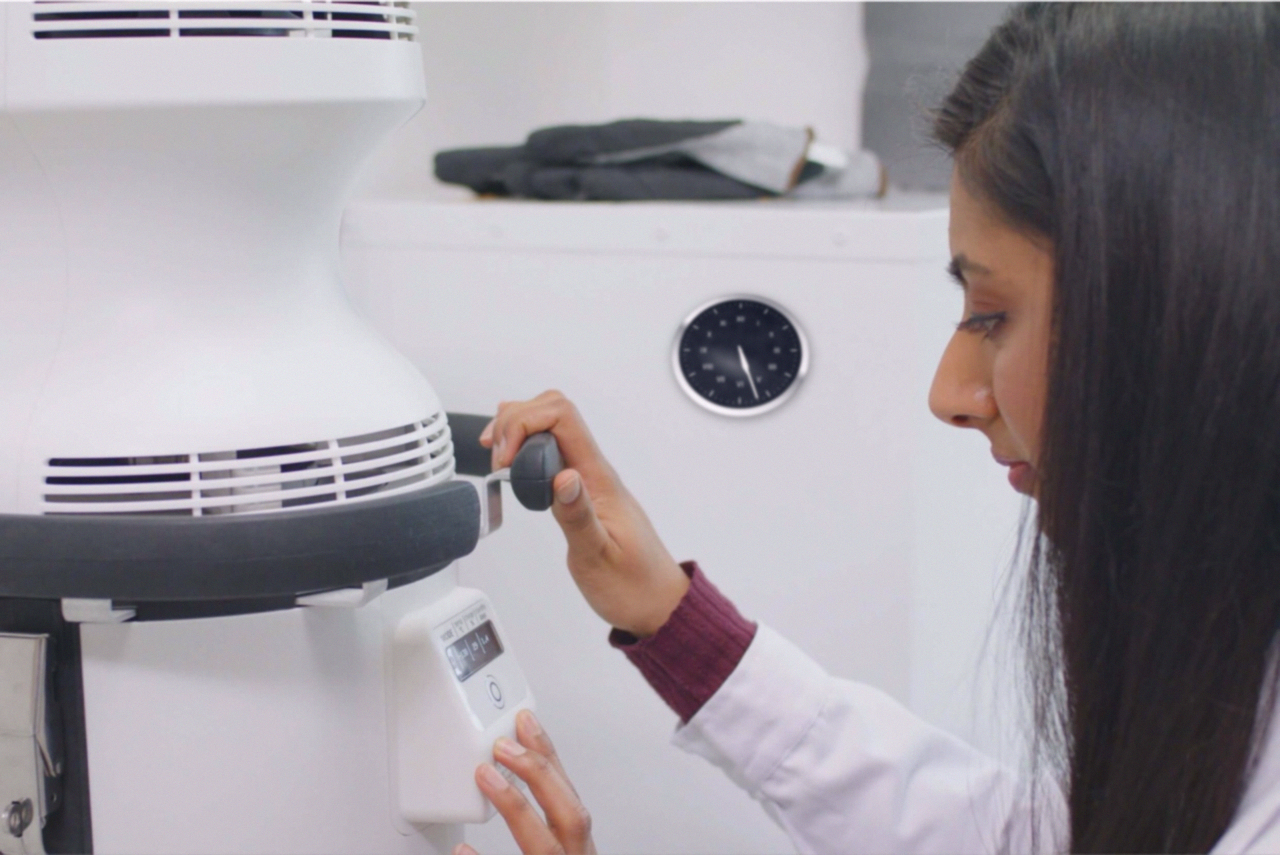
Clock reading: h=5 m=27
